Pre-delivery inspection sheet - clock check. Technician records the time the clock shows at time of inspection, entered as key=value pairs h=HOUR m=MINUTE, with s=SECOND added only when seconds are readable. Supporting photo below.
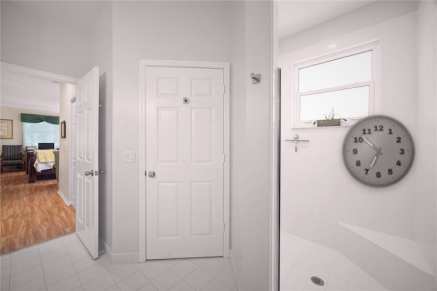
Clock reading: h=6 m=52
